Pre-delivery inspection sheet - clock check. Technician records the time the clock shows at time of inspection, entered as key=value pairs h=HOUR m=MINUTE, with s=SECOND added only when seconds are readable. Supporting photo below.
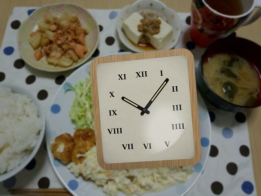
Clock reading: h=10 m=7
